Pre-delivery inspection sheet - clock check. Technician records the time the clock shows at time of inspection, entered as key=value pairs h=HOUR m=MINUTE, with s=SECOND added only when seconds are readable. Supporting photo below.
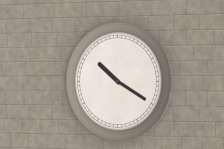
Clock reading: h=10 m=20
